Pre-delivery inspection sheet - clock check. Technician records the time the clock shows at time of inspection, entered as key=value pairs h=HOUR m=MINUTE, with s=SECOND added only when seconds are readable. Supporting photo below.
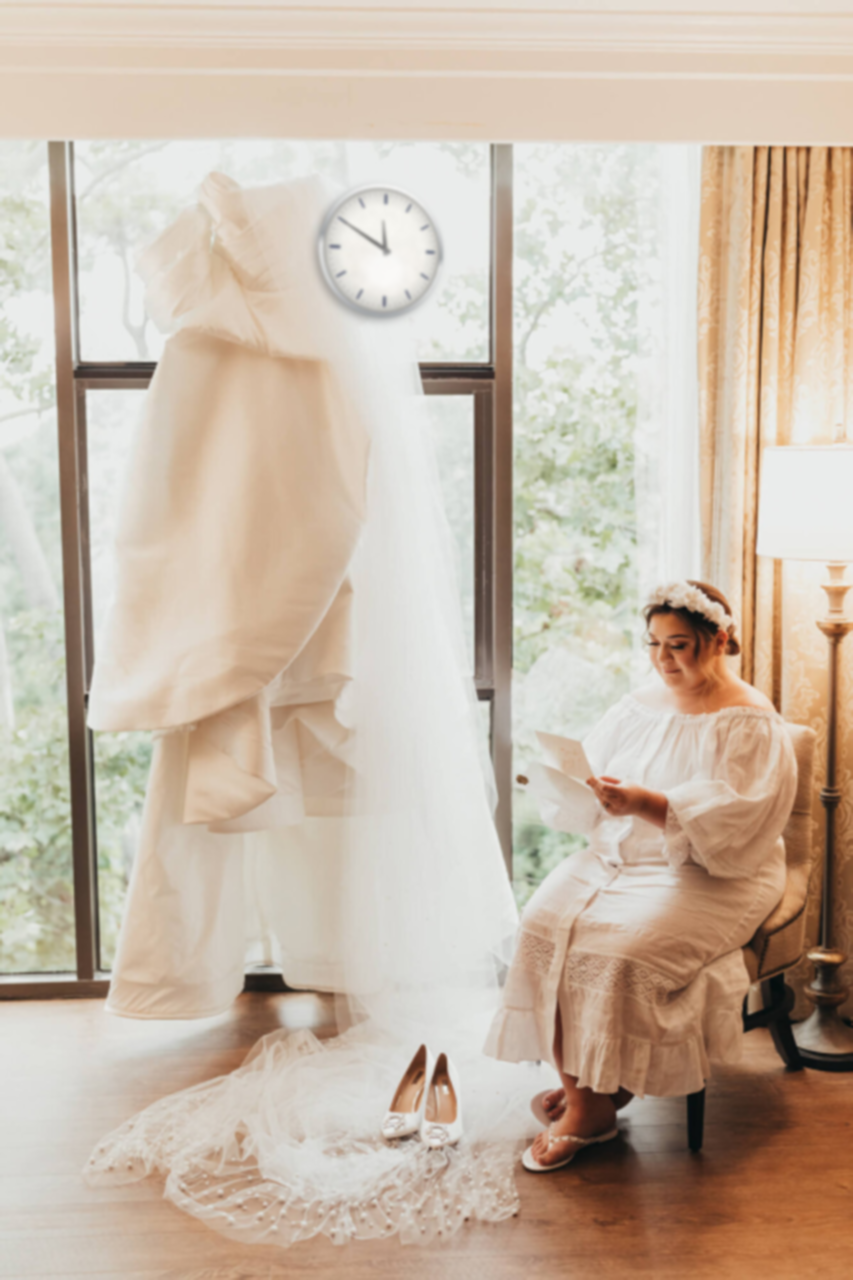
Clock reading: h=11 m=50
